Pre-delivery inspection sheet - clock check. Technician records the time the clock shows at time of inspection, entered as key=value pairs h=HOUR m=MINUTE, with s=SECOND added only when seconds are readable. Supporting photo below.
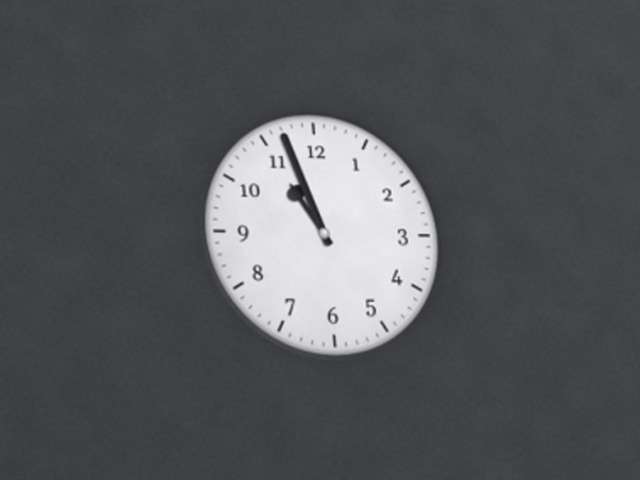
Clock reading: h=10 m=57
